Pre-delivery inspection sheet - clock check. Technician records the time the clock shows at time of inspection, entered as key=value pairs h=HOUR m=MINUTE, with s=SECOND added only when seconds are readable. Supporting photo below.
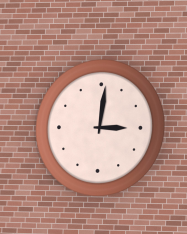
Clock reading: h=3 m=1
